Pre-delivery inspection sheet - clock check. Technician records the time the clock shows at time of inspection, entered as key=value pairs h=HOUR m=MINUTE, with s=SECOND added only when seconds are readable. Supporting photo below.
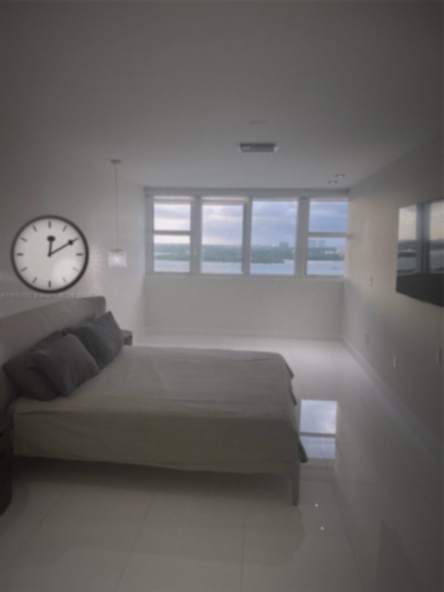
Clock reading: h=12 m=10
